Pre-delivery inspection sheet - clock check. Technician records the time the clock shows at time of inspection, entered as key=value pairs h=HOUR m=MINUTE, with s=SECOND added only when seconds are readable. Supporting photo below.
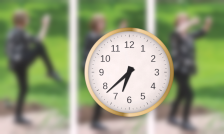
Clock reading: h=6 m=38
